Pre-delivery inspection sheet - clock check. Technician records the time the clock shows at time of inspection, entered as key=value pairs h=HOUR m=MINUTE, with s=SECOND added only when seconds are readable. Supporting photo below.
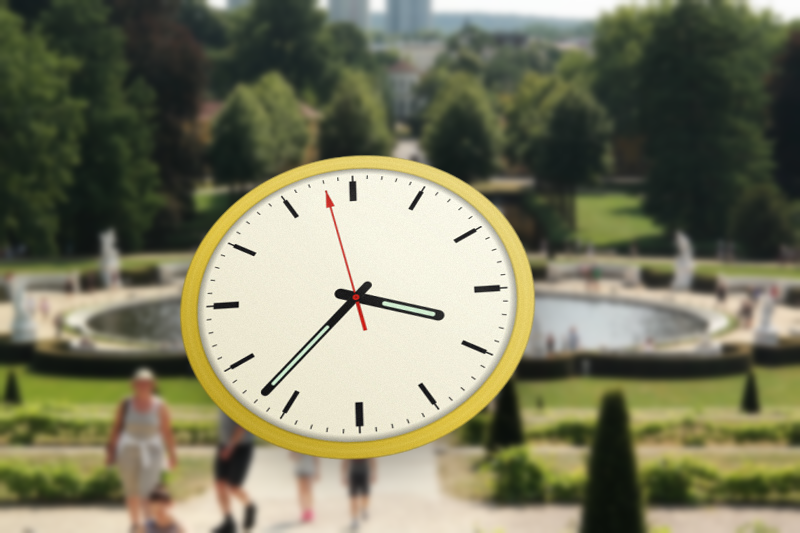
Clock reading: h=3 m=36 s=58
